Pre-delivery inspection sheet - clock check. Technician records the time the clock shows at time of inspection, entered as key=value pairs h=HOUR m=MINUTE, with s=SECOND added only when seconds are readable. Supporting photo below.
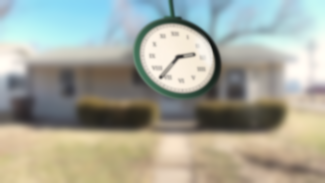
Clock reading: h=2 m=37
